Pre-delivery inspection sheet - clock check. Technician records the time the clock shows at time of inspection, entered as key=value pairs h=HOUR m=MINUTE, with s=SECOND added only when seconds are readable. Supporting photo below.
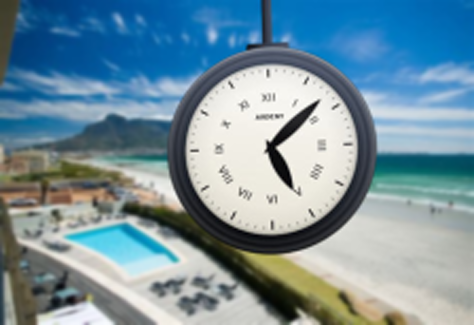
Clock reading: h=5 m=8
